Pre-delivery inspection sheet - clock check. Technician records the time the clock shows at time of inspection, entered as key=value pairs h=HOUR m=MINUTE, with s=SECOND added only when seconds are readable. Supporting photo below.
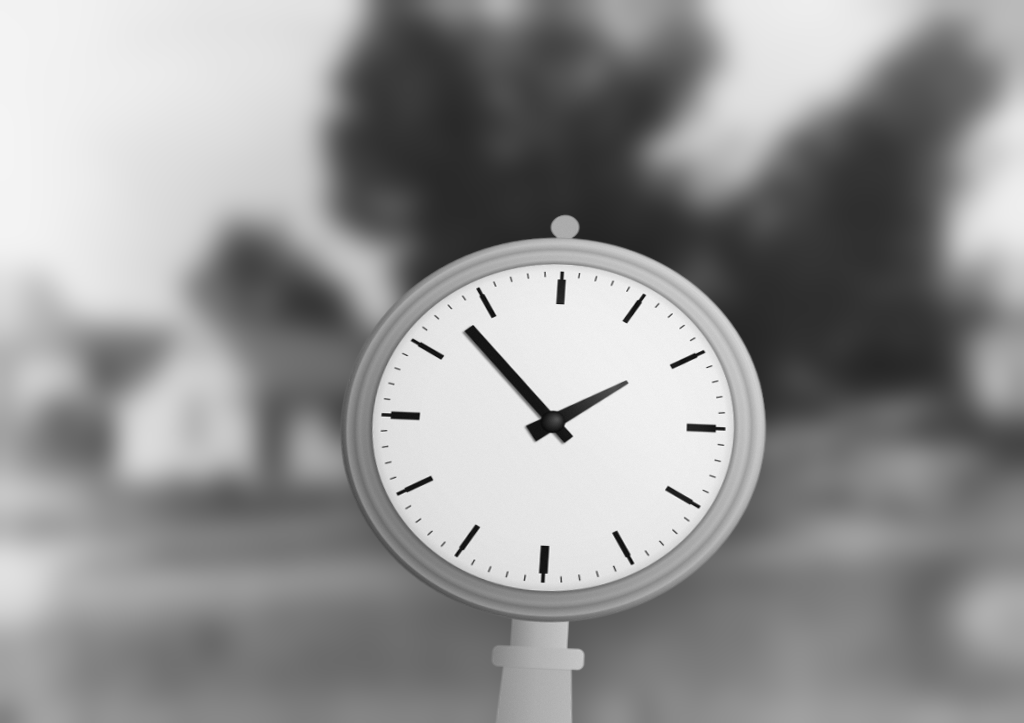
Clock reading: h=1 m=53
